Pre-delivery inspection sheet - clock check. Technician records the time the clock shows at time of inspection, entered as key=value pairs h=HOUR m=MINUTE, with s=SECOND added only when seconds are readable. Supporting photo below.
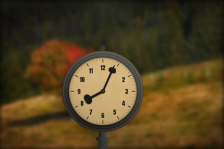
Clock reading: h=8 m=4
